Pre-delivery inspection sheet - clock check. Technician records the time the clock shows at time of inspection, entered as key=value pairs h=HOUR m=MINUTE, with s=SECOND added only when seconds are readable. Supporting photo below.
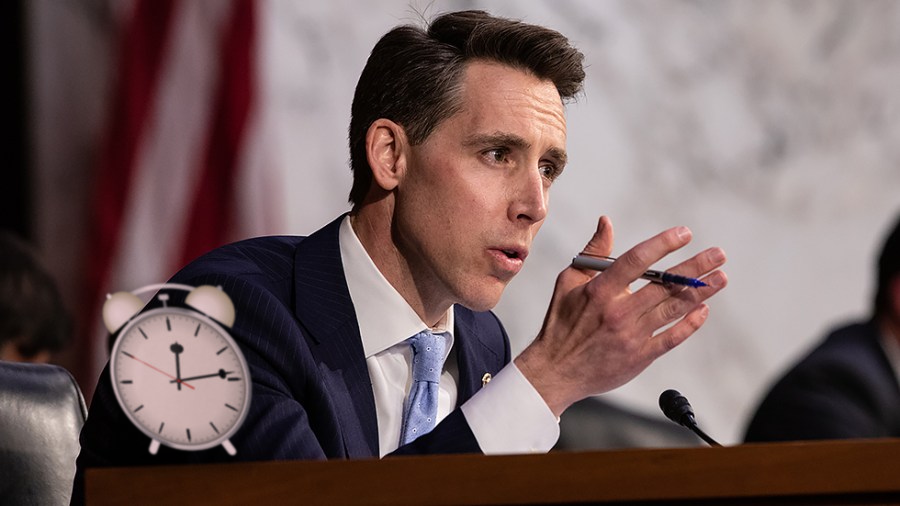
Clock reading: h=12 m=13 s=50
